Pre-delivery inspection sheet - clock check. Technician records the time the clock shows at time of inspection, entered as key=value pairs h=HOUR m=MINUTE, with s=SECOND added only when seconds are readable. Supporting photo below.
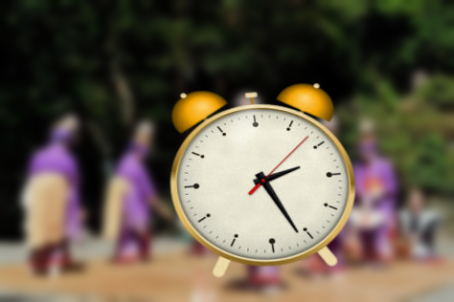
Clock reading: h=2 m=26 s=8
